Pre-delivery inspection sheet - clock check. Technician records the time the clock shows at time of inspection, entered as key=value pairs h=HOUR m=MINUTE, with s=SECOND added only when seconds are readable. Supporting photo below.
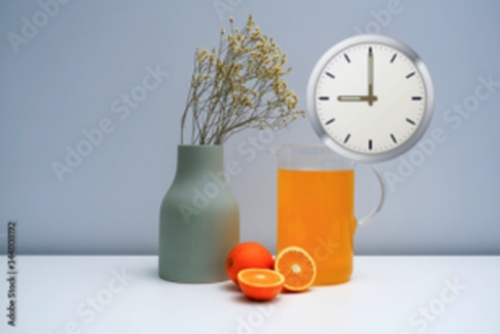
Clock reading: h=9 m=0
